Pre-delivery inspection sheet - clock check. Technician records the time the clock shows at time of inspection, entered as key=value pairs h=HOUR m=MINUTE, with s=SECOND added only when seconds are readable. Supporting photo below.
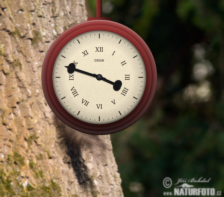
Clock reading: h=3 m=48
